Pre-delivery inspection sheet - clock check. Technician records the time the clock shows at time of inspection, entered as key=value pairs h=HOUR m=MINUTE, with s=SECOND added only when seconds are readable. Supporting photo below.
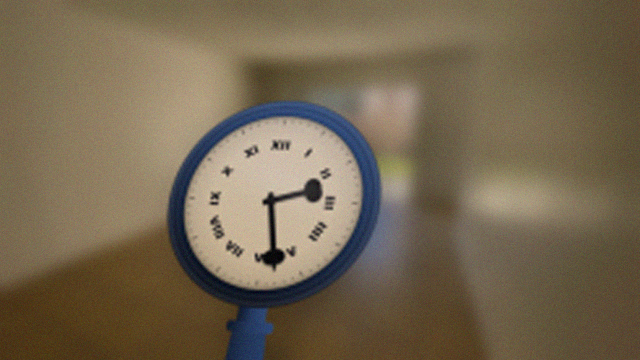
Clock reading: h=2 m=28
